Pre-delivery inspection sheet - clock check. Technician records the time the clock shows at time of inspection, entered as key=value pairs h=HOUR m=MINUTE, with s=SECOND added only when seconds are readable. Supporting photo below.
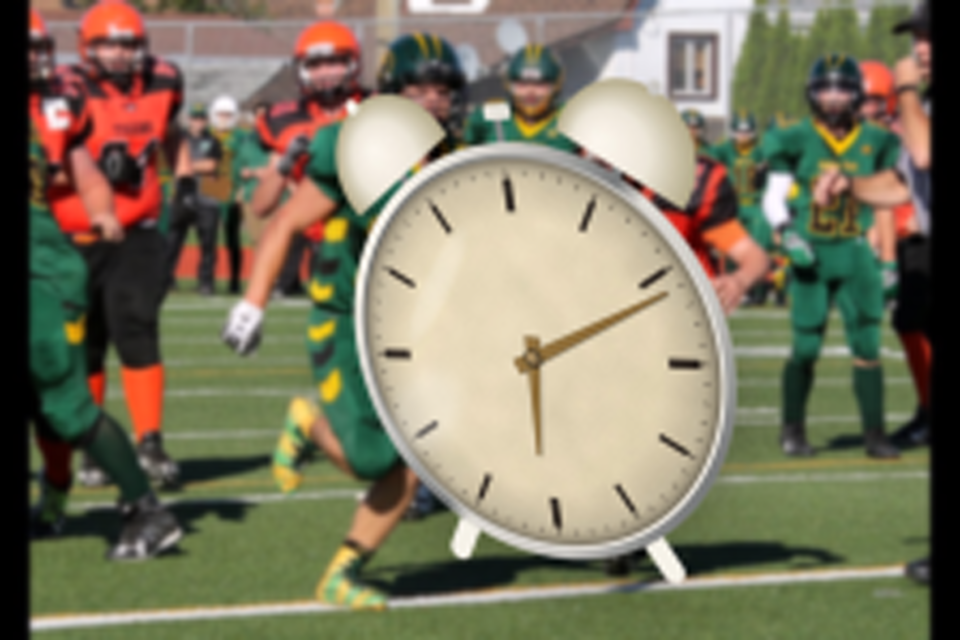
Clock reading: h=6 m=11
